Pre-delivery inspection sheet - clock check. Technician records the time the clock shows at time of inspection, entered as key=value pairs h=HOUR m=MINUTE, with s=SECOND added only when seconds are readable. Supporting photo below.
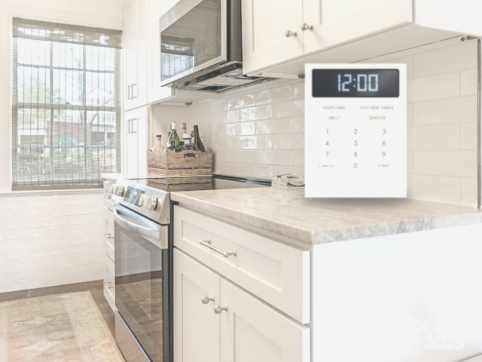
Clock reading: h=12 m=0
